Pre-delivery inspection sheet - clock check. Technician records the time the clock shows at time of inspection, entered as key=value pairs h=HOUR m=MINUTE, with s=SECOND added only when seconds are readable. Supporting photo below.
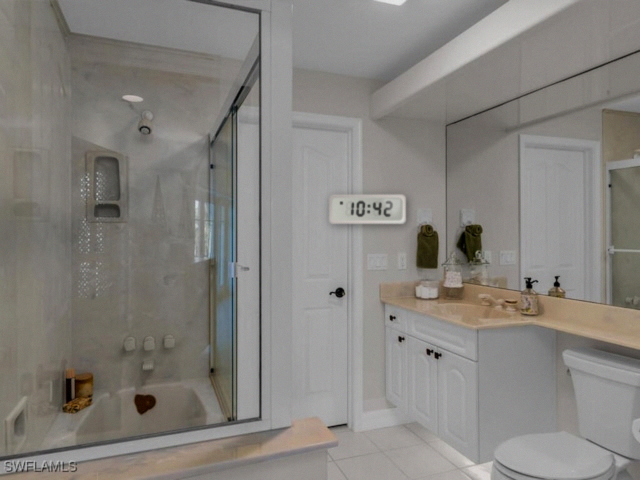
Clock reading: h=10 m=42
